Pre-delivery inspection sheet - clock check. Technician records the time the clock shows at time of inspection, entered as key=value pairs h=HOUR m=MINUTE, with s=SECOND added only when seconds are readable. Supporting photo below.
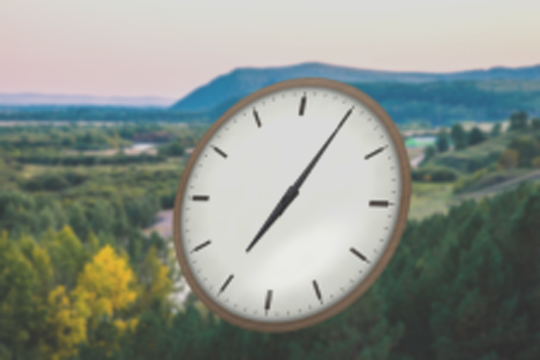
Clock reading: h=7 m=5
